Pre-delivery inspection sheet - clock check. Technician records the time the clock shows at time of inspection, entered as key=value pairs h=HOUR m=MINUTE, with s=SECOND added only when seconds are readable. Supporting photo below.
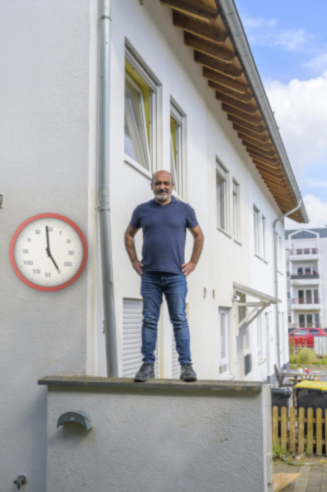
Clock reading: h=4 m=59
